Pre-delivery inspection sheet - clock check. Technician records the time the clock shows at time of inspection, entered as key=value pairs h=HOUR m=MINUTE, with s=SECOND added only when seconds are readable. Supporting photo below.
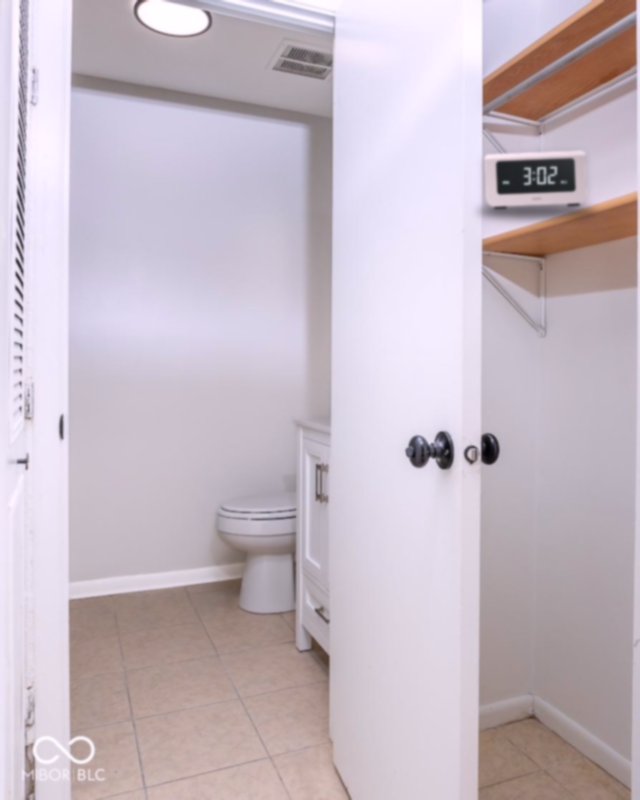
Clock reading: h=3 m=2
